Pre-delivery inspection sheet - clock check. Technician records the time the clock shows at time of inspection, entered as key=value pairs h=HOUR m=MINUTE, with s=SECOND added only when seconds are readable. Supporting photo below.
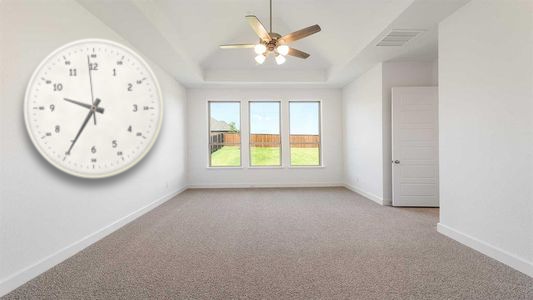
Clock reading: h=9 m=34 s=59
